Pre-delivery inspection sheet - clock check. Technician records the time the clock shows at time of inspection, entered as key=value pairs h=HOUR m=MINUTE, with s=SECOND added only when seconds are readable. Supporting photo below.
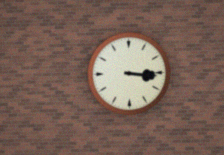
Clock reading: h=3 m=16
